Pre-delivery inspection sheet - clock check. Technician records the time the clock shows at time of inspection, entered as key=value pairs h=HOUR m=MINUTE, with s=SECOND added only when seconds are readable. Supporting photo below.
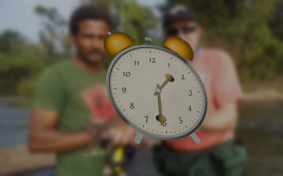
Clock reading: h=1 m=31
